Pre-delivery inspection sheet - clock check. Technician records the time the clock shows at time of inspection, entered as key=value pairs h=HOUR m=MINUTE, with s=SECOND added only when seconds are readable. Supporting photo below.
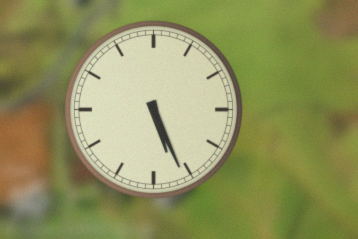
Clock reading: h=5 m=26
